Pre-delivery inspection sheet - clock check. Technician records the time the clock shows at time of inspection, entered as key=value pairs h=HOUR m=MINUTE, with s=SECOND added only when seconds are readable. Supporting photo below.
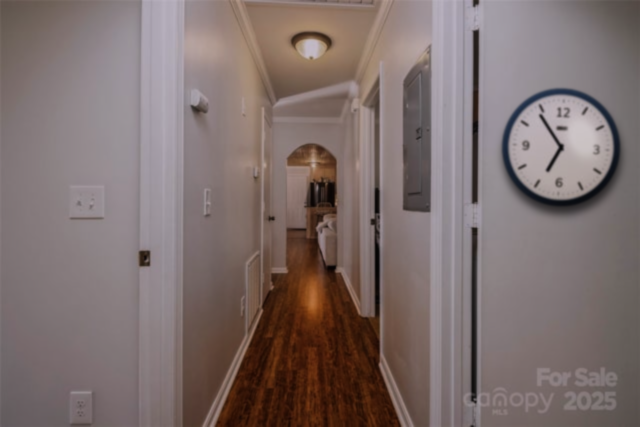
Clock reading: h=6 m=54
